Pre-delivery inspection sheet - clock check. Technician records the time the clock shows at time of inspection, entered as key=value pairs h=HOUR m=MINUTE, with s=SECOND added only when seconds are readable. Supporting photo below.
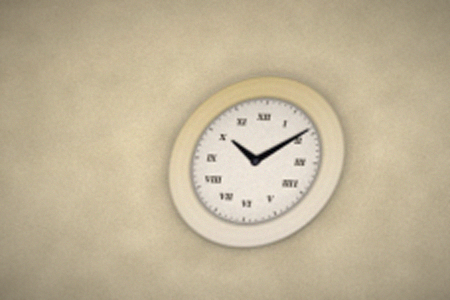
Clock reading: h=10 m=9
